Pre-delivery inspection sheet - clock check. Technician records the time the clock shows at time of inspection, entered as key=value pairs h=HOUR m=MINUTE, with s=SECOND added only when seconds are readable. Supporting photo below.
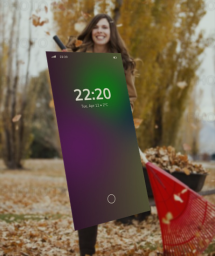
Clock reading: h=22 m=20
